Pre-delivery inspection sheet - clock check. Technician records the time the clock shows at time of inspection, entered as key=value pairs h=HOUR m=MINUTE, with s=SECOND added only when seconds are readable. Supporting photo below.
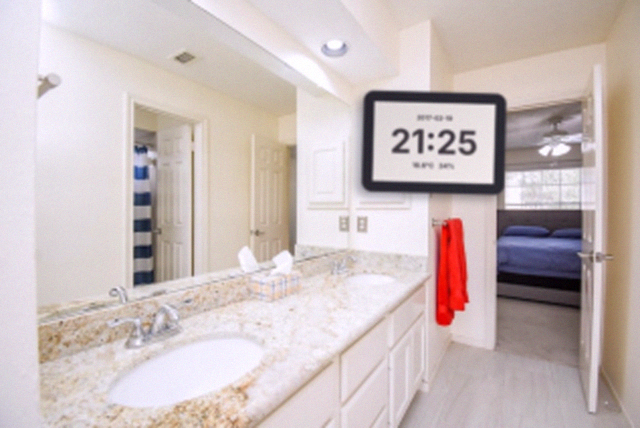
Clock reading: h=21 m=25
